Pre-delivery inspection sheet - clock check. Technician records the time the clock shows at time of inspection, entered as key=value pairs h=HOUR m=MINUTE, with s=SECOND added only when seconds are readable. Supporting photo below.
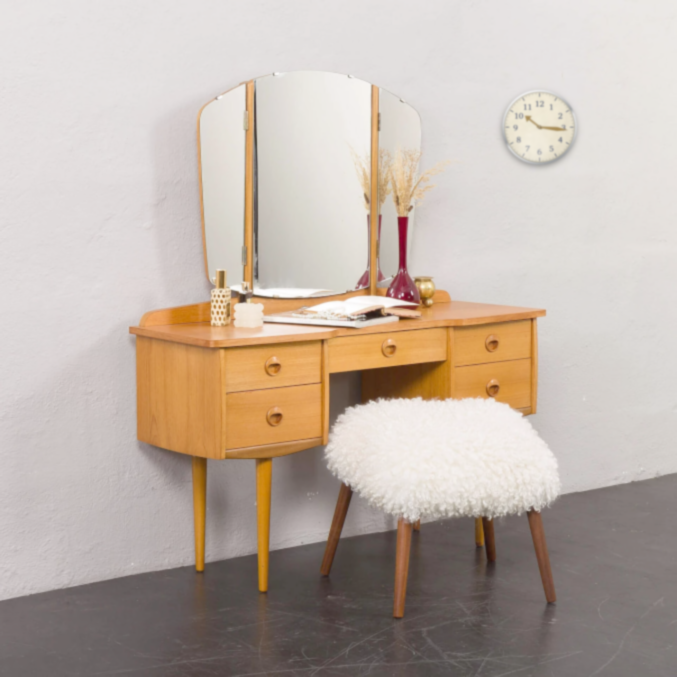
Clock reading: h=10 m=16
